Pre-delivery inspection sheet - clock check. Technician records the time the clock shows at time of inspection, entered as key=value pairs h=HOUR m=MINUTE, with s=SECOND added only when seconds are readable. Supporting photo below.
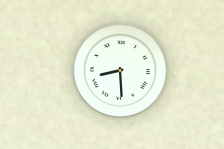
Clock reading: h=8 m=29
